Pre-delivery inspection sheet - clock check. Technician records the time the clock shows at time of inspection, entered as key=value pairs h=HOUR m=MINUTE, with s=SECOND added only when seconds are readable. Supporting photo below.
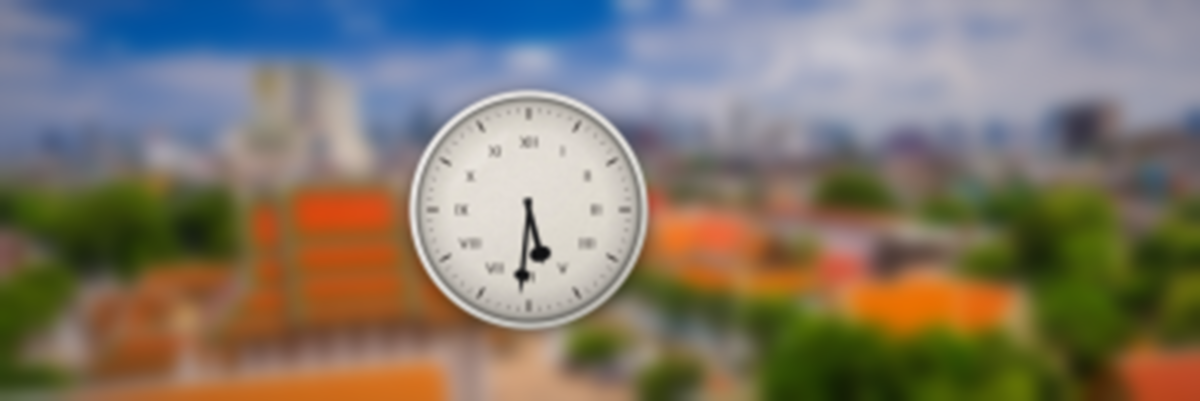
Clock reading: h=5 m=31
